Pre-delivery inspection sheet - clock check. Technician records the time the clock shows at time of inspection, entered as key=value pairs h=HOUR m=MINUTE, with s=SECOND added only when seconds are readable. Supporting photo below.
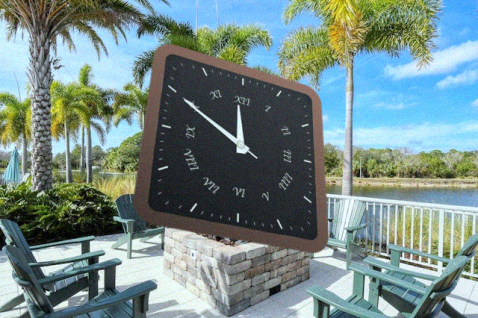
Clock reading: h=11 m=49 s=50
